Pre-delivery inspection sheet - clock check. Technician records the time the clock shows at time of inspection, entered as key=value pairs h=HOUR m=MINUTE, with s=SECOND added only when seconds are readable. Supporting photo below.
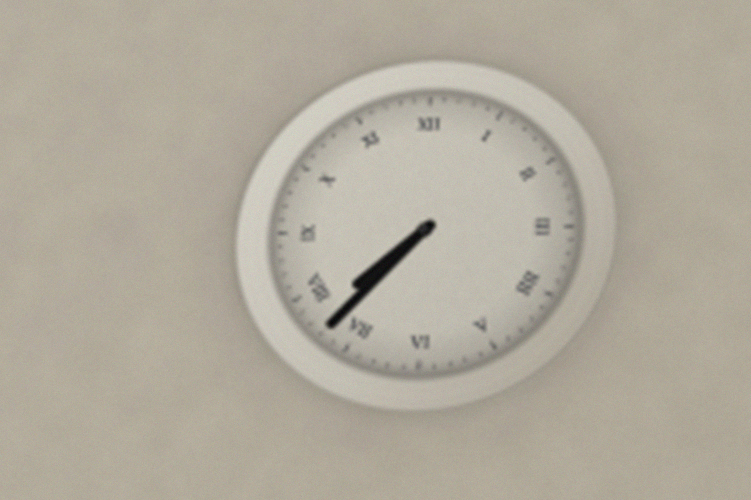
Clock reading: h=7 m=37
